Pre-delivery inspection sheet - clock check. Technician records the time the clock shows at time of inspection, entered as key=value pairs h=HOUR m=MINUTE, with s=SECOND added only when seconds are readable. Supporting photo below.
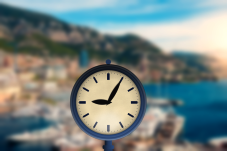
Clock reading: h=9 m=5
